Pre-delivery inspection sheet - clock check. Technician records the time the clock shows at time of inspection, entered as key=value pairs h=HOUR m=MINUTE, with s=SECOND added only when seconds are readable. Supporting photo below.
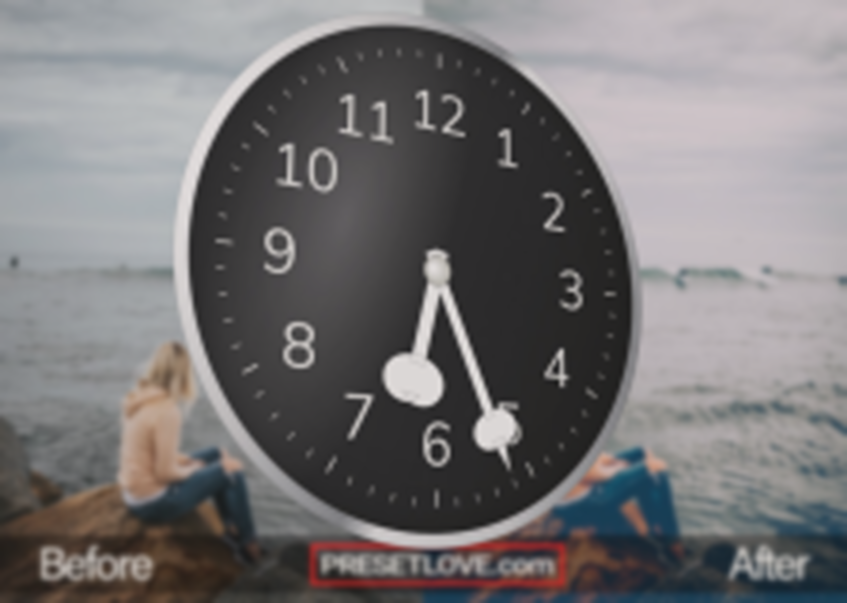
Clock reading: h=6 m=26
